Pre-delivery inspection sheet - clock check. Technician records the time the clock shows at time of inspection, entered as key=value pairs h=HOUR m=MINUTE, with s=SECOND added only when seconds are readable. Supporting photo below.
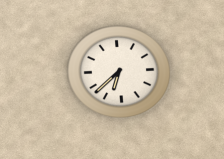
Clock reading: h=6 m=38
